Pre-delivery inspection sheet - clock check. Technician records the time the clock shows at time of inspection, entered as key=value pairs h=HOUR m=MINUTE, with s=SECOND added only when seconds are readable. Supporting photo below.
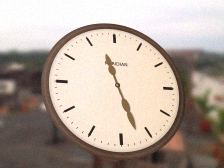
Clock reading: h=11 m=27
